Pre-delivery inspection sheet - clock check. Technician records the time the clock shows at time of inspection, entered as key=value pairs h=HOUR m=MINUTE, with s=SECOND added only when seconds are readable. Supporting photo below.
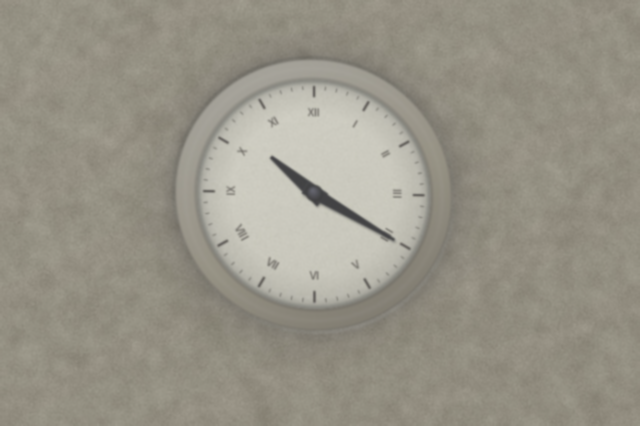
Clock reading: h=10 m=20
